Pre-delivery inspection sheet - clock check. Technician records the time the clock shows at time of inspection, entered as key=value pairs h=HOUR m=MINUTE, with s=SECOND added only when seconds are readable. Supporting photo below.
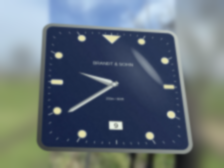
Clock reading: h=9 m=39
